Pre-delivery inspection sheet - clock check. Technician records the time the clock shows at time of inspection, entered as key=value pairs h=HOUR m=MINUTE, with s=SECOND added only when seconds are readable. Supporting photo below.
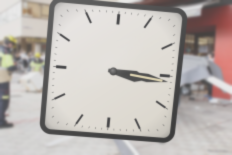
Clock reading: h=3 m=16
